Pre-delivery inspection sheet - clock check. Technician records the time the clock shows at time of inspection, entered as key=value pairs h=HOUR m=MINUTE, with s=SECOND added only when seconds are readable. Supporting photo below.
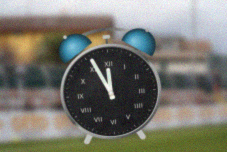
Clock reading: h=11 m=56
